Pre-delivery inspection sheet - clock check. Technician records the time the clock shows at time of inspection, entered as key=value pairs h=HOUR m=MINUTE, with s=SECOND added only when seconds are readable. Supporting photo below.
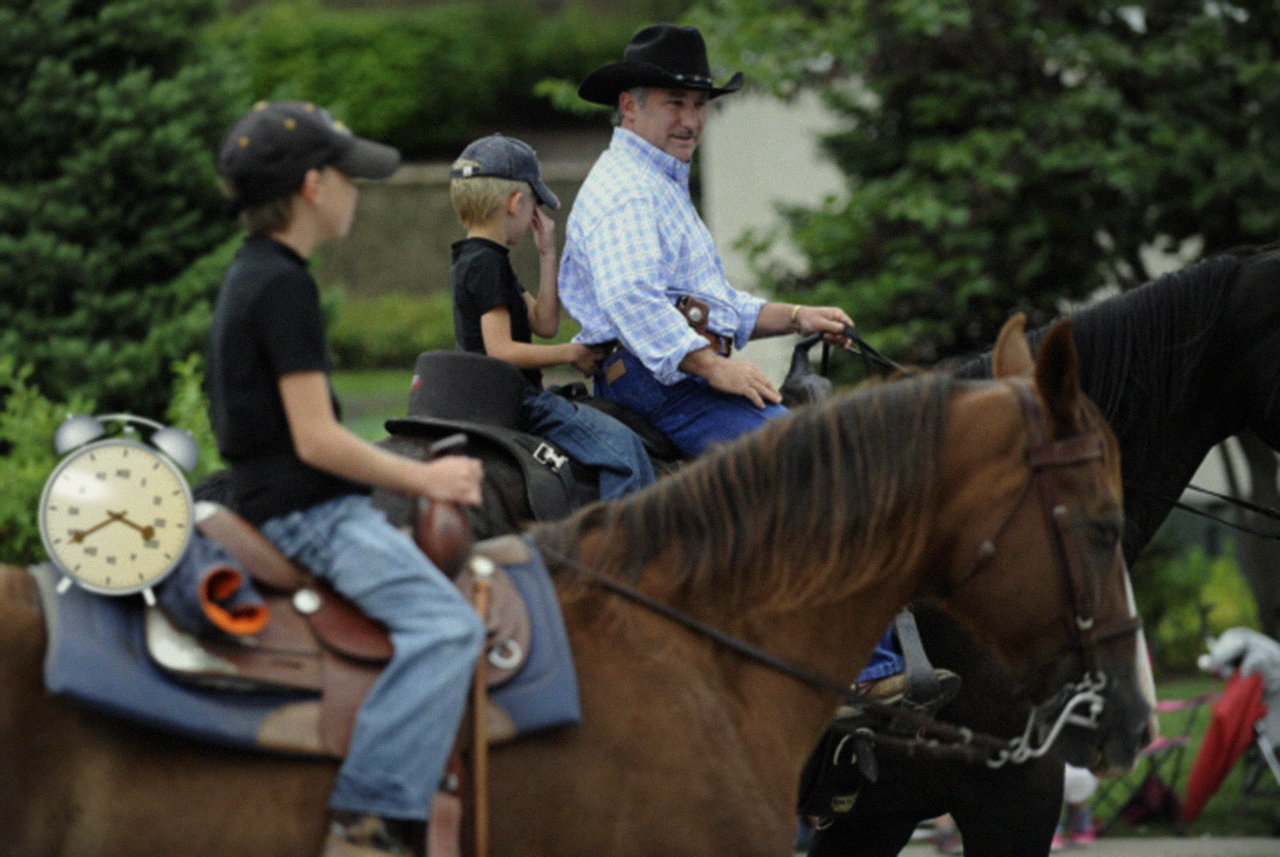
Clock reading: h=3 m=39
